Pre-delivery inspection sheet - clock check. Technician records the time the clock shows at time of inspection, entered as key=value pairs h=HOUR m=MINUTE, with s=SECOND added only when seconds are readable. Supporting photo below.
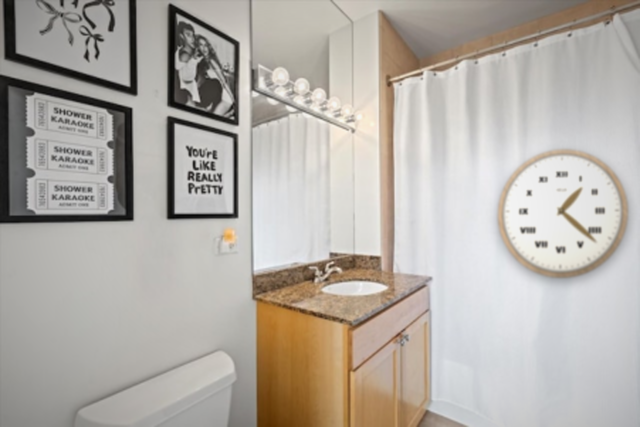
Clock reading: h=1 m=22
